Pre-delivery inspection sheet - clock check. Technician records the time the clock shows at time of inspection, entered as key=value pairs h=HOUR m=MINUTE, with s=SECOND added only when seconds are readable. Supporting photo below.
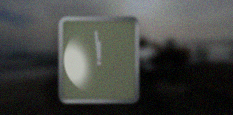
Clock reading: h=11 m=59
